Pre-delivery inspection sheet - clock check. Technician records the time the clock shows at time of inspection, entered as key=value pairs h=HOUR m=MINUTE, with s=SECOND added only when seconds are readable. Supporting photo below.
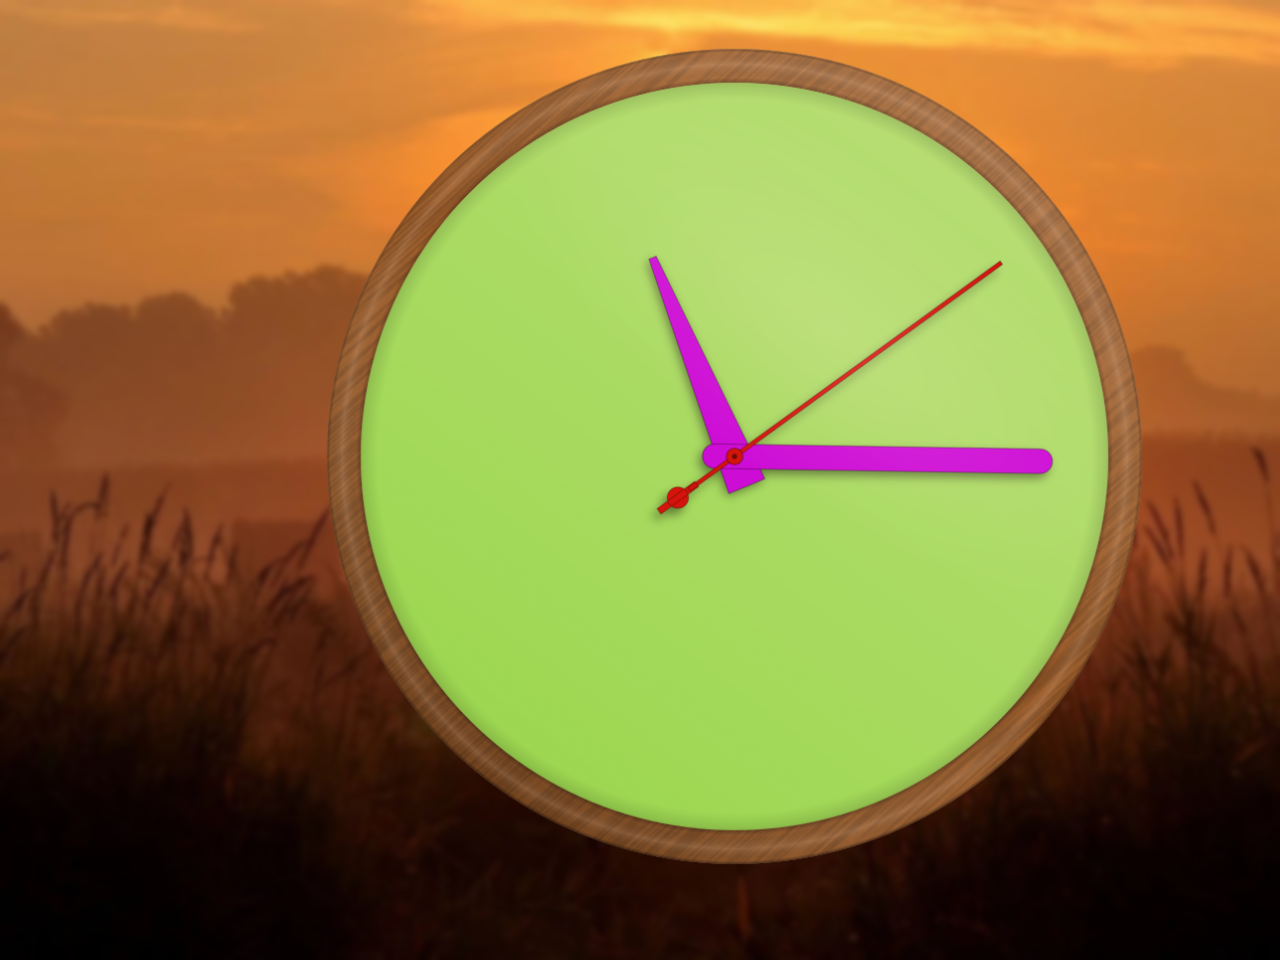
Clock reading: h=11 m=15 s=9
